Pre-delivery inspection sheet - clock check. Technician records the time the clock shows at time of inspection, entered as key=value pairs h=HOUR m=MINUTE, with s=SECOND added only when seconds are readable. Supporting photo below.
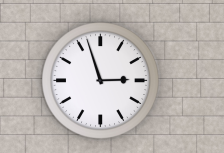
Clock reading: h=2 m=57
